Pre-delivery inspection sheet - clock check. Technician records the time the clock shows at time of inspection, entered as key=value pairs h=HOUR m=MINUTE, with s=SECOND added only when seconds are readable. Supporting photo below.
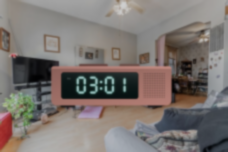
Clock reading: h=3 m=1
